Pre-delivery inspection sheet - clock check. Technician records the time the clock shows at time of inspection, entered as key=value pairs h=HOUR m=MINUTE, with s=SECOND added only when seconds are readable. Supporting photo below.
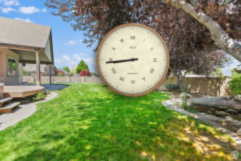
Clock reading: h=8 m=44
